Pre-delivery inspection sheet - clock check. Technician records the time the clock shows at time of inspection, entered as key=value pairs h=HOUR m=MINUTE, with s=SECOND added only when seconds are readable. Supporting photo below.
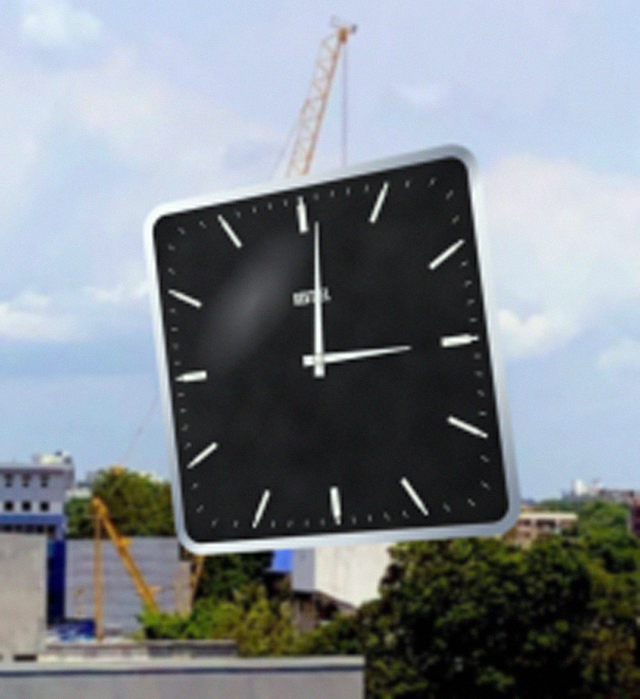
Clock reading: h=3 m=1
